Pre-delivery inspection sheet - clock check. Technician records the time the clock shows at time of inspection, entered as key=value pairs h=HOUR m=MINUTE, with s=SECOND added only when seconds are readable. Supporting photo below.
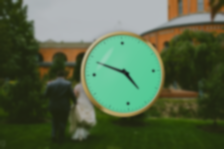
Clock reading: h=4 m=49
